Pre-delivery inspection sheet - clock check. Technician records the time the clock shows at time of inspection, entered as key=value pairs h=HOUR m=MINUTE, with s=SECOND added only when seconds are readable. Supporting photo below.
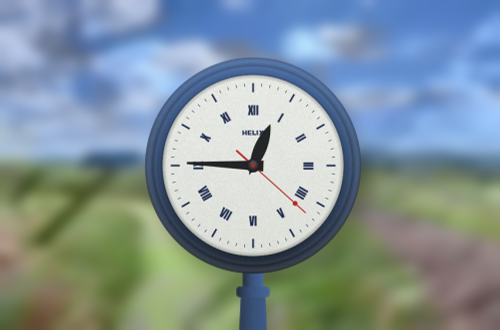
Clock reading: h=12 m=45 s=22
